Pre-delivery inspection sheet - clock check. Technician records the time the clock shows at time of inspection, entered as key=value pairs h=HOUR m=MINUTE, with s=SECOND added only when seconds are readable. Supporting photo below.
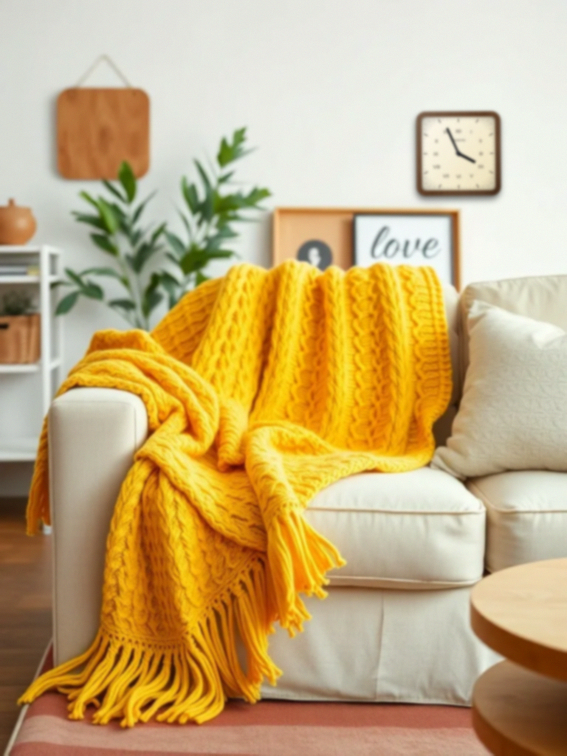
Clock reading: h=3 m=56
